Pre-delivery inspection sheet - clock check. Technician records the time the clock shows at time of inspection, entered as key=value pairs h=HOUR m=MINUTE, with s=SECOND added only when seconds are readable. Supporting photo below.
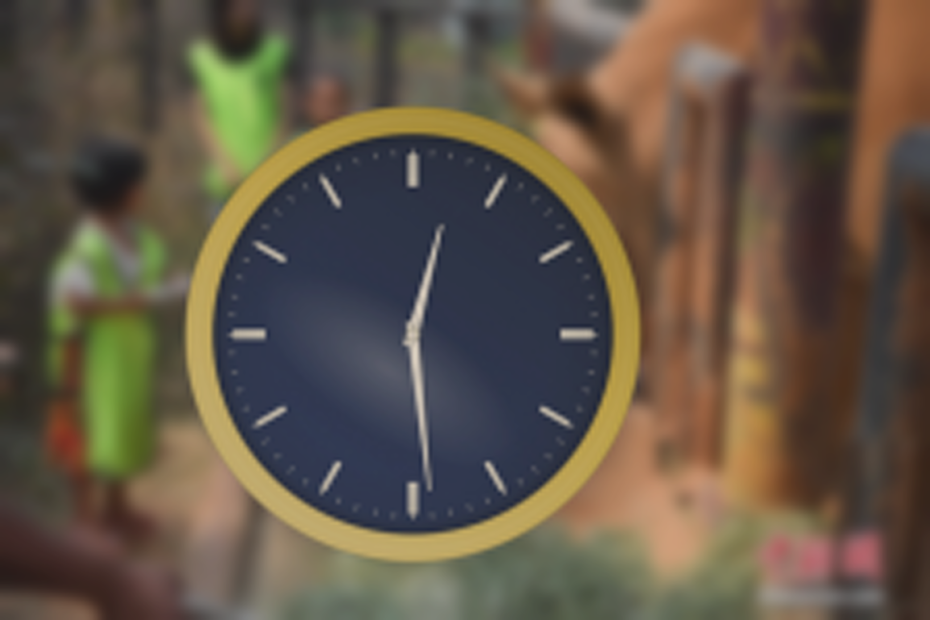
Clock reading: h=12 m=29
